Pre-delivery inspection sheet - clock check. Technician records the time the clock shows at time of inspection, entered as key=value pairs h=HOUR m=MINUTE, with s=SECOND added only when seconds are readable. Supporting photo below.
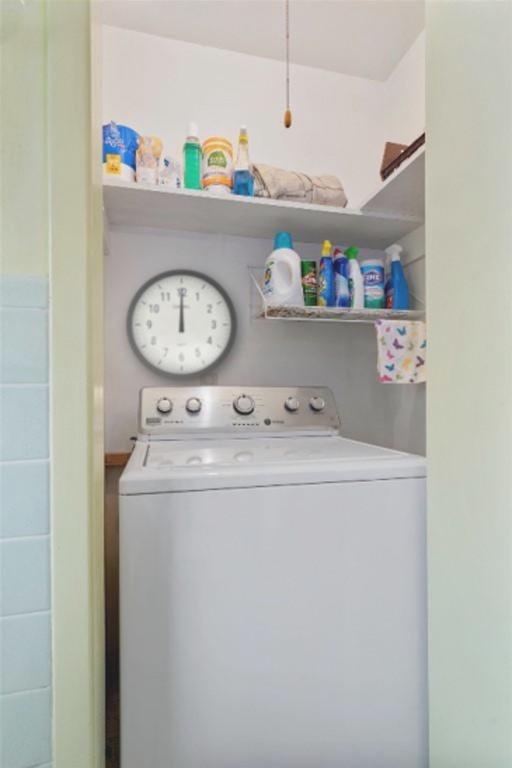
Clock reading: h=12 m=0
